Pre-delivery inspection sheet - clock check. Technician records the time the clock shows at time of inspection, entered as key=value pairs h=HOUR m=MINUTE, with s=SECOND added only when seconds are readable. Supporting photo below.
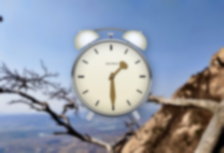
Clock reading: h=1 m=30
